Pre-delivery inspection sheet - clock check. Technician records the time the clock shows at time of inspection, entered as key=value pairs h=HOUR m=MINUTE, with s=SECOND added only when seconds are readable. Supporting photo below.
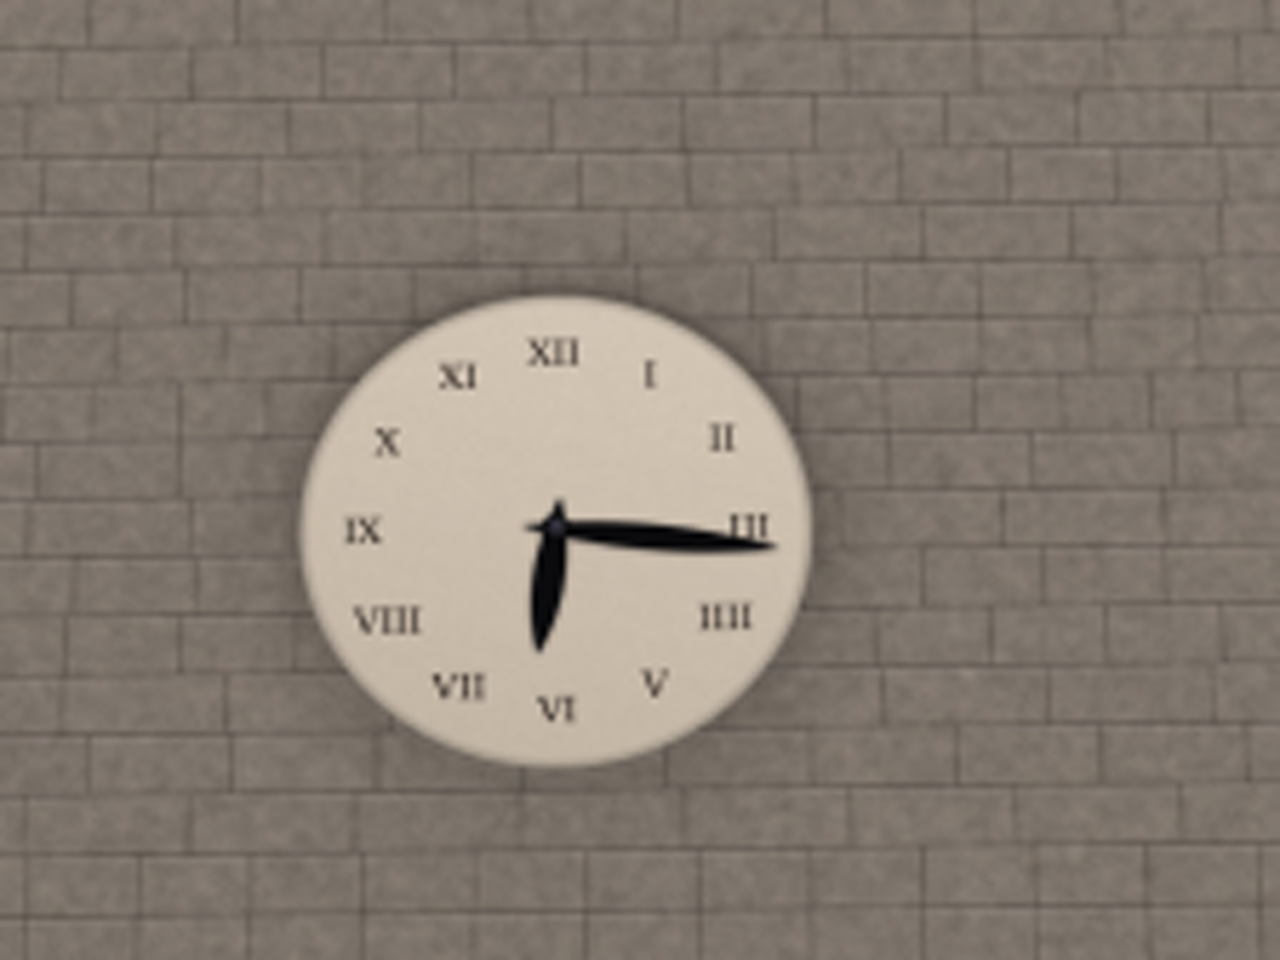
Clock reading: h=6 m=16
